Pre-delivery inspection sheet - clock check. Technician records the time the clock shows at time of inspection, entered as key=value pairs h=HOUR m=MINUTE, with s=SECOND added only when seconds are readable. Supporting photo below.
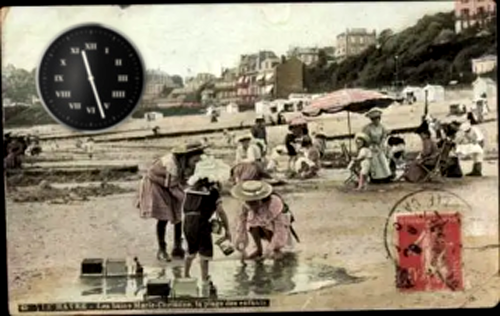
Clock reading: h=11 m=27
